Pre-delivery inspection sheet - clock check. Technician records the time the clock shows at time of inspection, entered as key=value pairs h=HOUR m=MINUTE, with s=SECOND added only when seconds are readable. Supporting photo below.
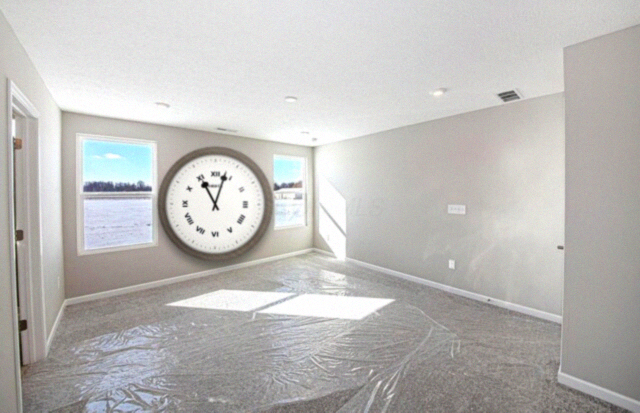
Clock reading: h=11 m=3
